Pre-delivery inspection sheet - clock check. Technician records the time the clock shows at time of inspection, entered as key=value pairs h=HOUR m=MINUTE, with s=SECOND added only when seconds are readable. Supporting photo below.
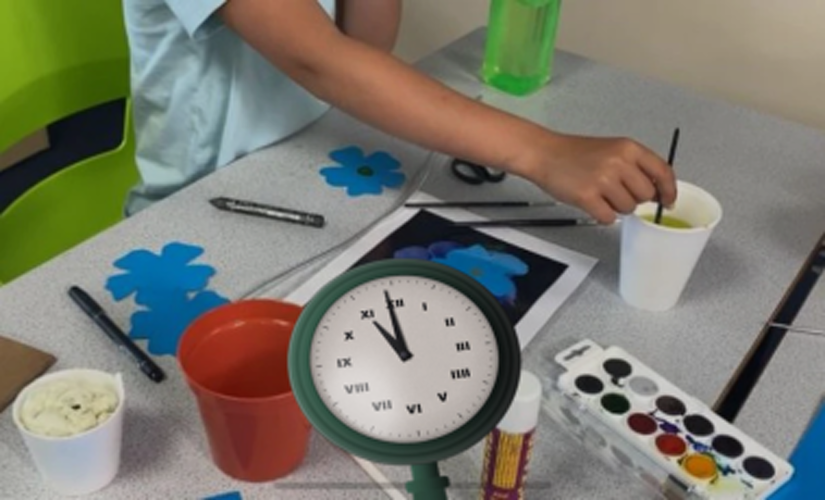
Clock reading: h=10 m=59
